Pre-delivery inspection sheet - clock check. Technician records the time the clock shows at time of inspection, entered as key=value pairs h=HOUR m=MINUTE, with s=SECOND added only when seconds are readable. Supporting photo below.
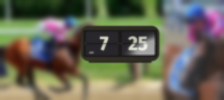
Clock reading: h=7 m=25
